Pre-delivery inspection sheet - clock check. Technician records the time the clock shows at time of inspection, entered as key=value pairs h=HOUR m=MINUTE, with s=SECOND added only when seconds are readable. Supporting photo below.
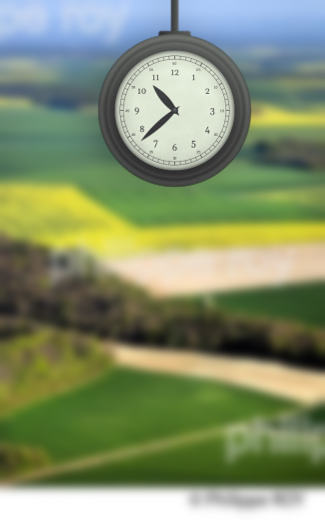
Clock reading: h=10 m=38
